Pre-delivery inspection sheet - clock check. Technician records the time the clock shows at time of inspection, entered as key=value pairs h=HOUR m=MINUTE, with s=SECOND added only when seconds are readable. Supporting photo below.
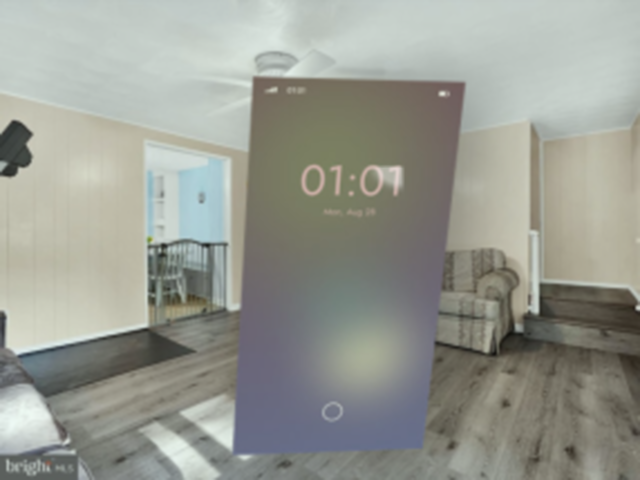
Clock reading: h=1 m=1
